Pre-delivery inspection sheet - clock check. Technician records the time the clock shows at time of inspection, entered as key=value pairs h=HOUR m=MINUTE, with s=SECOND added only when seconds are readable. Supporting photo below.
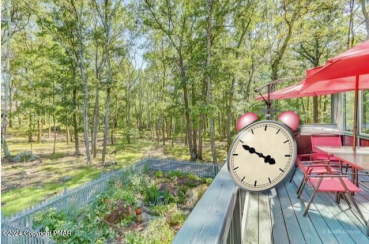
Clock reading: h=3 m=49
